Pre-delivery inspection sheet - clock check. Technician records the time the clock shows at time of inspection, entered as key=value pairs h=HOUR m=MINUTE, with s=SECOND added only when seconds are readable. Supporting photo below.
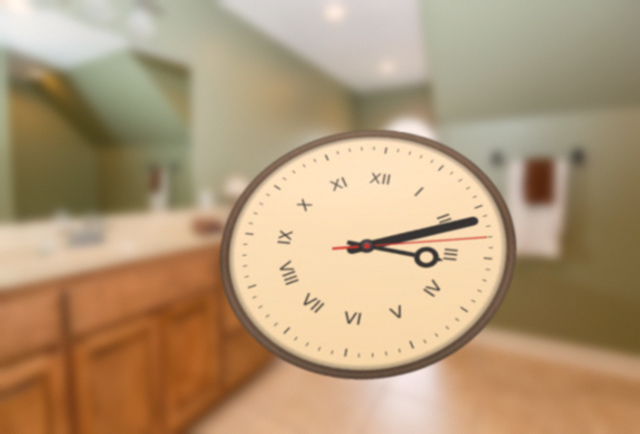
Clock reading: h=3 m=11 s=13
